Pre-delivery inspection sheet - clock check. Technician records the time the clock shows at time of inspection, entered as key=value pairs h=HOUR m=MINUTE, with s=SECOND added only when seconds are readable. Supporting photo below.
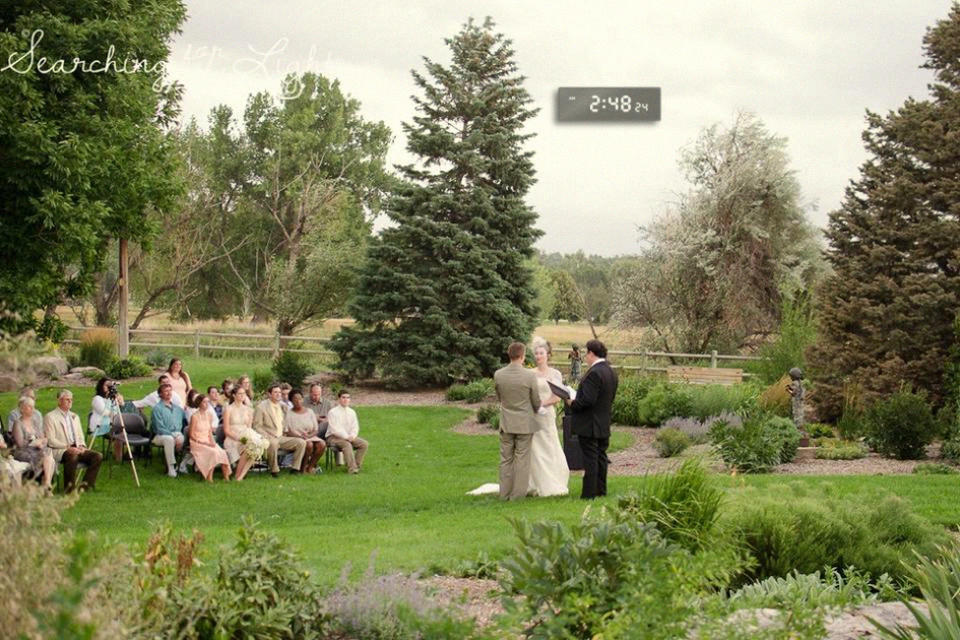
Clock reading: h=2 m=48 s=24
